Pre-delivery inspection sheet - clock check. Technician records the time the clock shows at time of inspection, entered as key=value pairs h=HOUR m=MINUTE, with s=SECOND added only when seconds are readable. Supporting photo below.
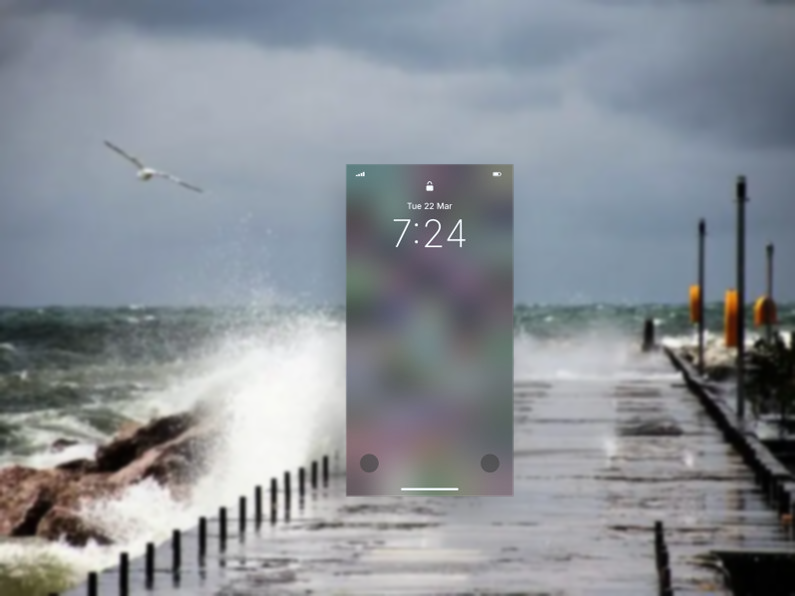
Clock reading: h=7 m=24
